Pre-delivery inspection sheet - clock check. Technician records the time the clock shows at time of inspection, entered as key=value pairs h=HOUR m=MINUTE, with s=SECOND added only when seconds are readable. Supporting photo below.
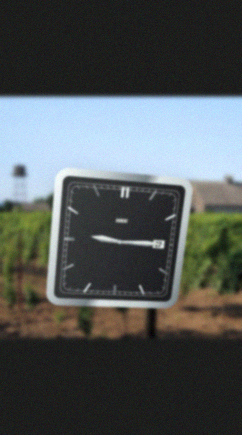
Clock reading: h=9 m=15
